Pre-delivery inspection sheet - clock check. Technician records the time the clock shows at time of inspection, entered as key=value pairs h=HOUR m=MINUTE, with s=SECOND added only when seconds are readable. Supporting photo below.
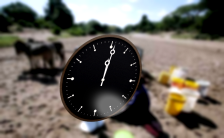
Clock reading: h=12 m=1
